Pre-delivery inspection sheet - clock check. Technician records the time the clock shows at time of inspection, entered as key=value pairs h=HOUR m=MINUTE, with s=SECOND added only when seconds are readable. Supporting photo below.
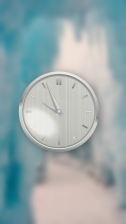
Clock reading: h=9 m=56
